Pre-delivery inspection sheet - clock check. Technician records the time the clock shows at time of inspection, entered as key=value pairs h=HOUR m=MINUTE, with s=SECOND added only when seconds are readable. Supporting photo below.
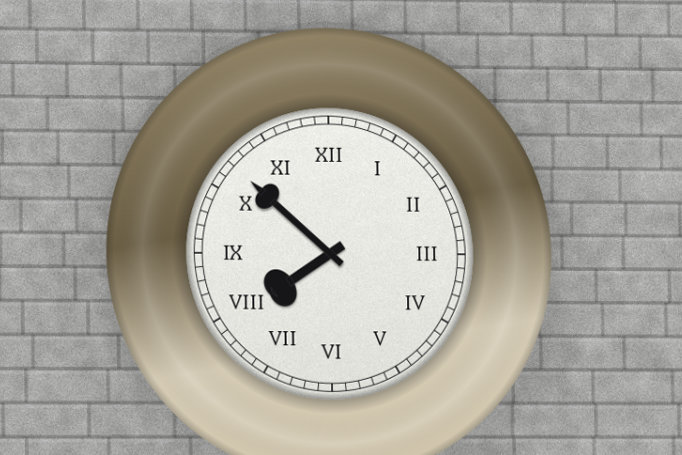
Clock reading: h=7 m=52
